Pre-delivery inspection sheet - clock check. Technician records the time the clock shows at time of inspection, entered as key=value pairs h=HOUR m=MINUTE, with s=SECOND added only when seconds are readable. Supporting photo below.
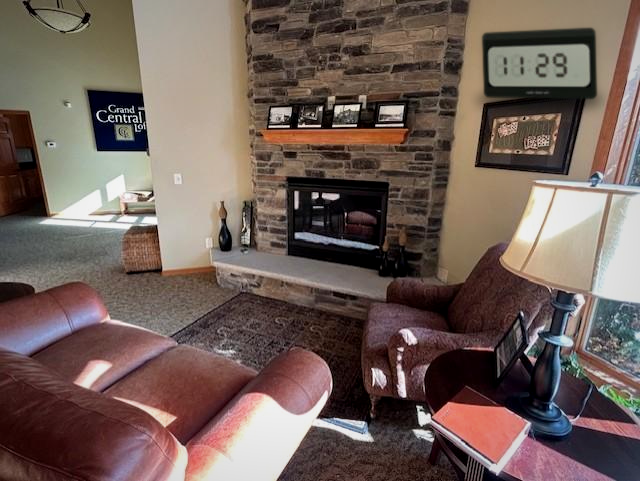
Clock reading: h=11 m=29
